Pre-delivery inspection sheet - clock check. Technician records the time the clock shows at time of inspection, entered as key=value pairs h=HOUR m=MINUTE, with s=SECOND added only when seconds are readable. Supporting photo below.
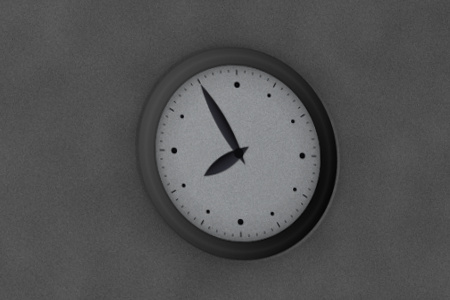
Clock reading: h=7 m=55
